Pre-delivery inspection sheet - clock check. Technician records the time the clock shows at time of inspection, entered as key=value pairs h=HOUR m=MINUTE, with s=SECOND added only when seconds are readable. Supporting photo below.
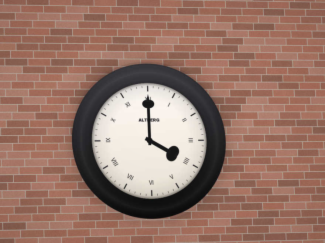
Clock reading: h=4 m=0
